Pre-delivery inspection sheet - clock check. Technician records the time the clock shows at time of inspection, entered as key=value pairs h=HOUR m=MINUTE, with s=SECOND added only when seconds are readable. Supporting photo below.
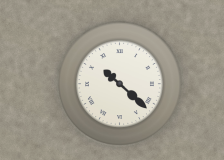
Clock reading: h=10 m=22
